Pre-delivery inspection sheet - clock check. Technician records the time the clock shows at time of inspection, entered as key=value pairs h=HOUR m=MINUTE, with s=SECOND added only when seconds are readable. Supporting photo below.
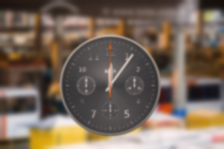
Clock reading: h=12 m=6
